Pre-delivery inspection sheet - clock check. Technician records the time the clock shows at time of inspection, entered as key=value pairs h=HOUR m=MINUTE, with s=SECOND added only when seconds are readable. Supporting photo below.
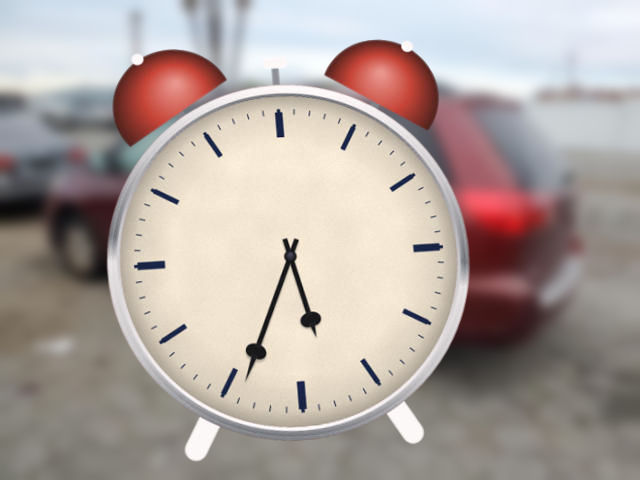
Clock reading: h=5 m=34
